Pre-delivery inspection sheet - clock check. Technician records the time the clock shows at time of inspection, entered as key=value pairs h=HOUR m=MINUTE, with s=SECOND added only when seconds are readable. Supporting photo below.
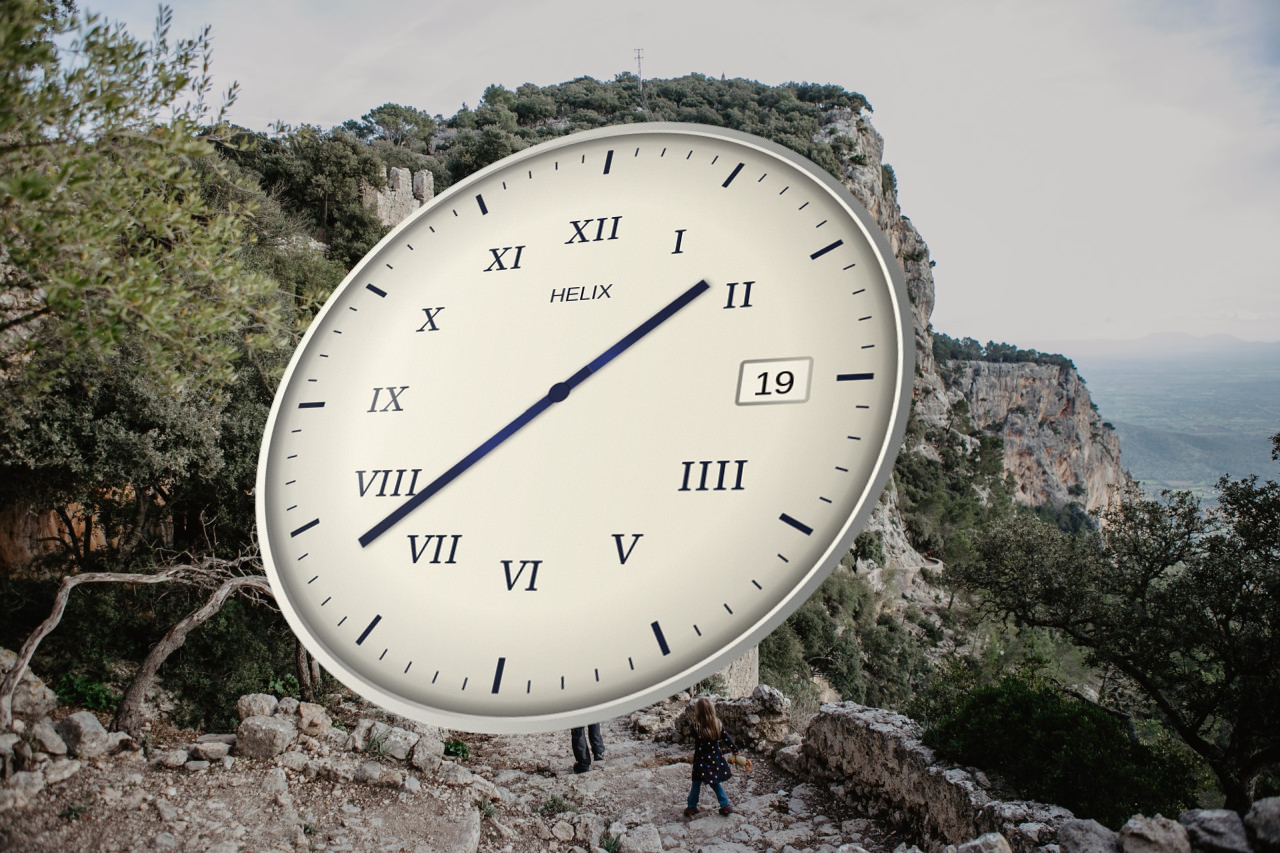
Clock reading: h=1 m=38
